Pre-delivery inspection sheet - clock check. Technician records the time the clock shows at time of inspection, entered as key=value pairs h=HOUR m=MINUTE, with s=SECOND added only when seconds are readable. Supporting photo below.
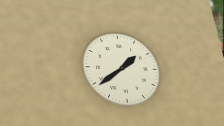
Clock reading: h=1 m=39
